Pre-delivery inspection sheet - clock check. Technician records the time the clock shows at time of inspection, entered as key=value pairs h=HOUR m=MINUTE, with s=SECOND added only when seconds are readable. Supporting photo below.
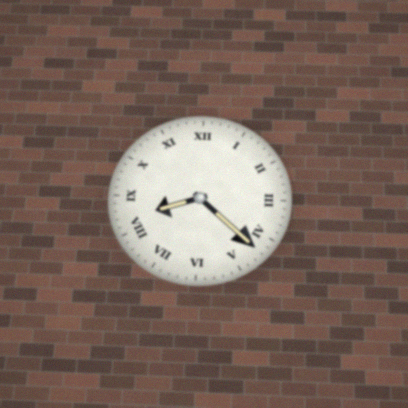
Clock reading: h=8 m=22
